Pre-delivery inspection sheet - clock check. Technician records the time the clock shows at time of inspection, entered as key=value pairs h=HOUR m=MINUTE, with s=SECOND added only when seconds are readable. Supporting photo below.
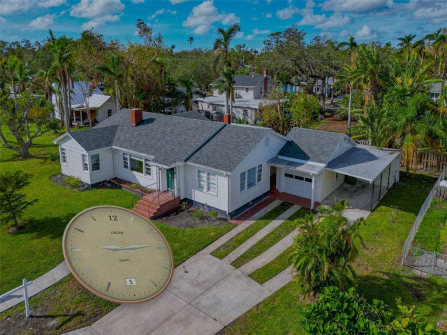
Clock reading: h=9 m=14
